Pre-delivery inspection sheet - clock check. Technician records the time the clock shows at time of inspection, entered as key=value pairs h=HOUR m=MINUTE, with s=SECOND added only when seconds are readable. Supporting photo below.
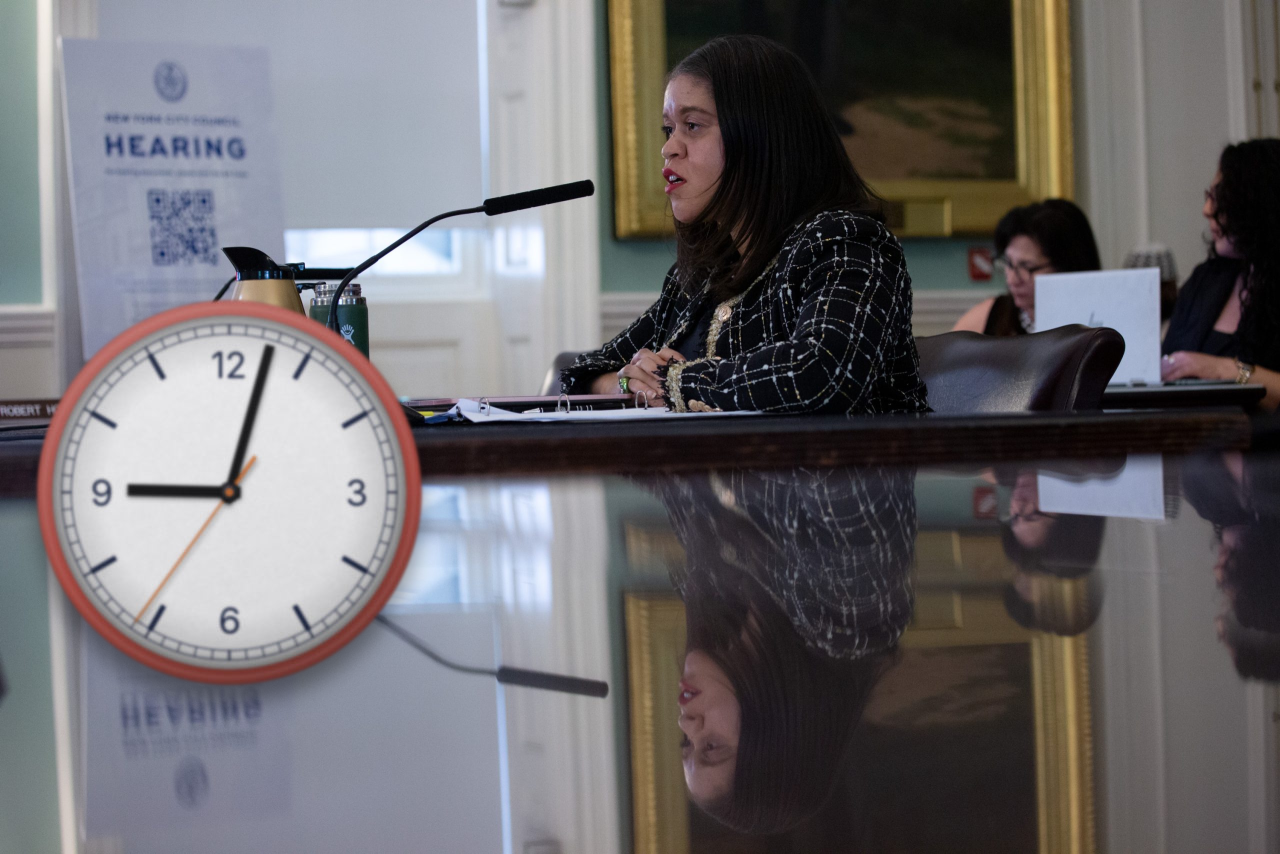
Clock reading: h=9 m=2 s=36
